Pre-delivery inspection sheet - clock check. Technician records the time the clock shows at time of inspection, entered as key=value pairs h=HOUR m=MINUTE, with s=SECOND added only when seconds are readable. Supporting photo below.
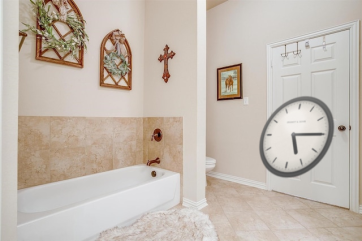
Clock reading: h=5 m=15
